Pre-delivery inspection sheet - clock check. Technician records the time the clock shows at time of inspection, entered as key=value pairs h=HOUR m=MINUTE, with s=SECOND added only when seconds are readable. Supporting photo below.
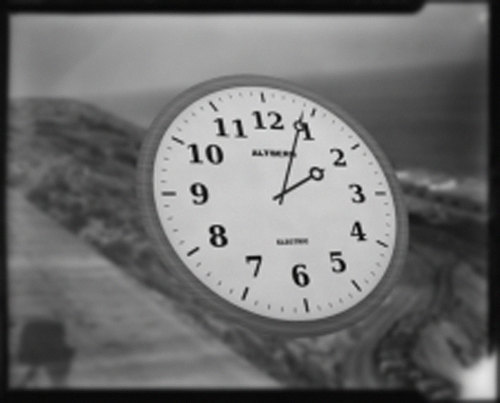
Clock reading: h=2 m=4
